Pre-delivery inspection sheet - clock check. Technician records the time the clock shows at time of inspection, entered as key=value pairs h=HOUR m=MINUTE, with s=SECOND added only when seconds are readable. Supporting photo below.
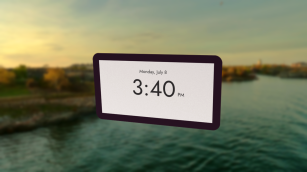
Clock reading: h=3 m=40
